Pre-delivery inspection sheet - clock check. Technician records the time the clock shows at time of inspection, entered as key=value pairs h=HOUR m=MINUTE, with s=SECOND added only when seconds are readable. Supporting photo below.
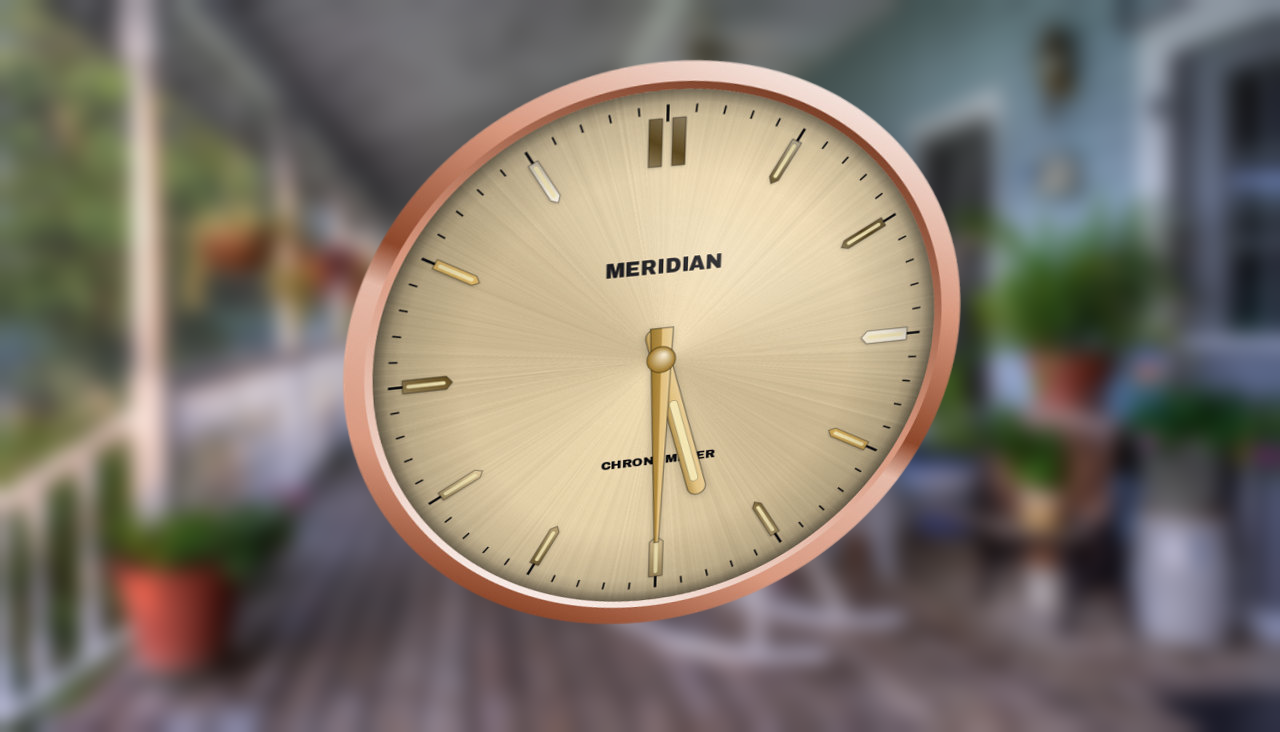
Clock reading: h=5 m=30
